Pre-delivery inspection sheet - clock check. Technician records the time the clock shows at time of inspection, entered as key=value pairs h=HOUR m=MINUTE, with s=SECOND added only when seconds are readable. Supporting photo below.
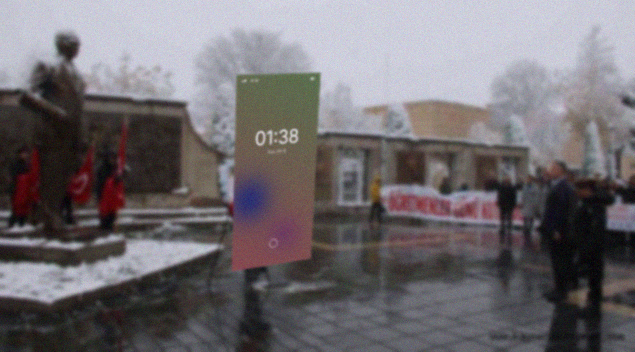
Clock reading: h=1 m=38
